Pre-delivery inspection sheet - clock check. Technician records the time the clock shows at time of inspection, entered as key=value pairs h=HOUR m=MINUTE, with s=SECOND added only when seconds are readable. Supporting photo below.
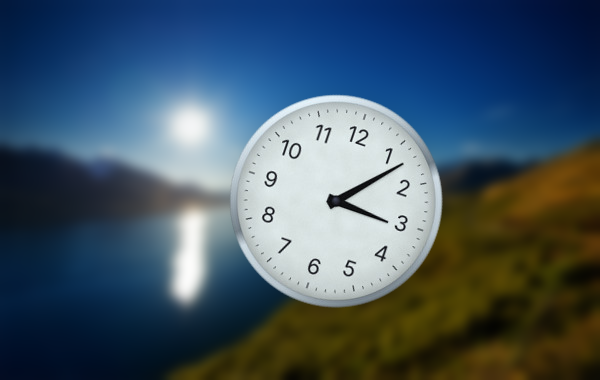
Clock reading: h=3 m=7
